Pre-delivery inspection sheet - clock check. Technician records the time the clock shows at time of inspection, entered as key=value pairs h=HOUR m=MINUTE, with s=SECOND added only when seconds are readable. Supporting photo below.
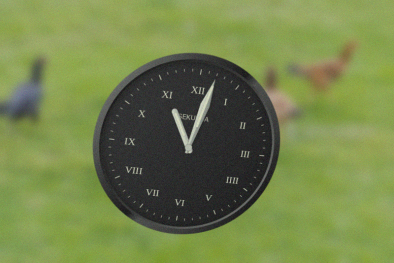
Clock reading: h=11 m=2
